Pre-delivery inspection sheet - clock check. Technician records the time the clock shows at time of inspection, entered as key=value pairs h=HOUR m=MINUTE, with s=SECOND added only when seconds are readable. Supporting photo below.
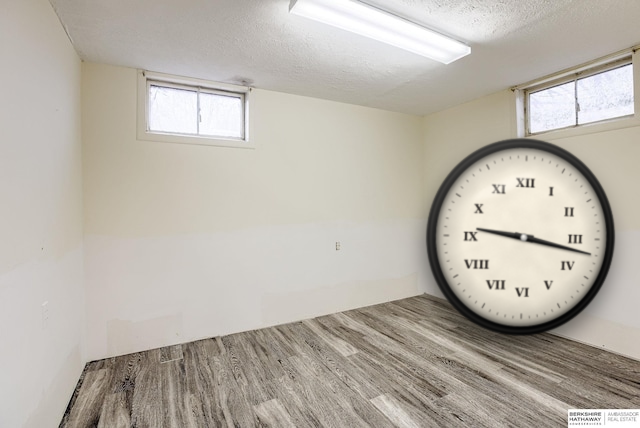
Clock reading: h=9 m=17
